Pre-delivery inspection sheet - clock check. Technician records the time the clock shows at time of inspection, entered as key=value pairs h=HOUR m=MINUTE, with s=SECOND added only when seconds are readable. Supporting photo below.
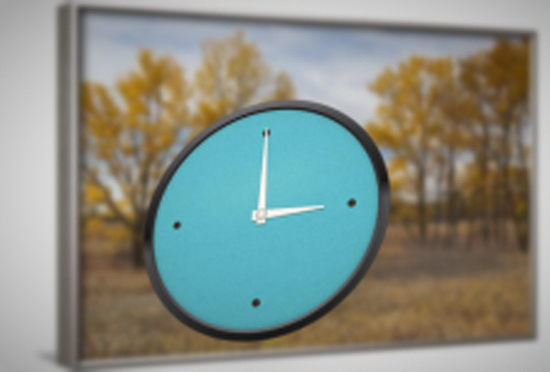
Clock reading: h=3 m=0
